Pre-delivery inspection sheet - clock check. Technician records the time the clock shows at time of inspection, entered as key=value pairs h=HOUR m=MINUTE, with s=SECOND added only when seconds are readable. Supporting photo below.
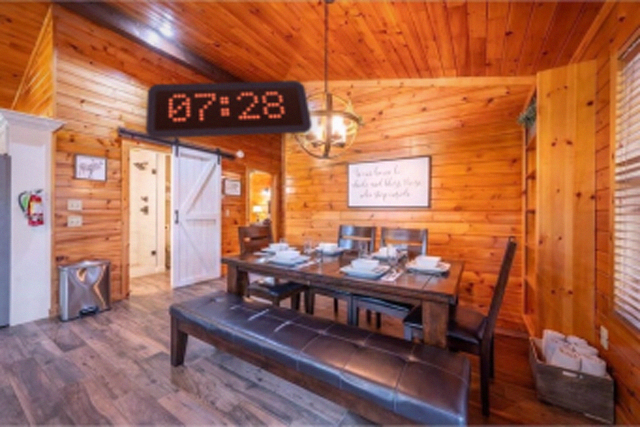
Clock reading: h=7 m=28
